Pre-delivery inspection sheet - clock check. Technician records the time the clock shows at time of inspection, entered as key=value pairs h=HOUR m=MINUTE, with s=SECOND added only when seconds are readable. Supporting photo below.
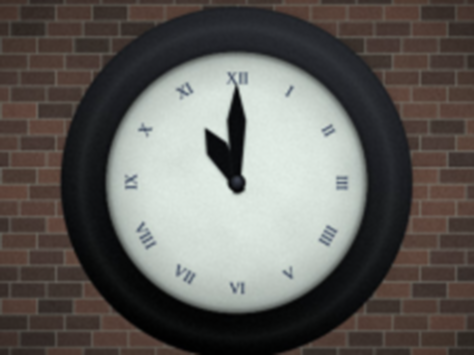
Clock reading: h=11 m=0
